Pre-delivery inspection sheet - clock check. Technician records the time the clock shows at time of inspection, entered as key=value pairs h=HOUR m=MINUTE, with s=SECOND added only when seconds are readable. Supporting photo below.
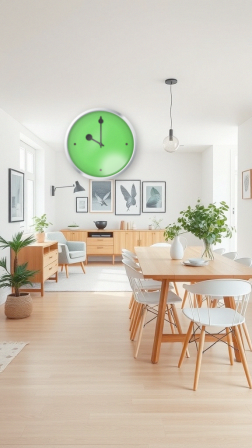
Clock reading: h=10 m=0
